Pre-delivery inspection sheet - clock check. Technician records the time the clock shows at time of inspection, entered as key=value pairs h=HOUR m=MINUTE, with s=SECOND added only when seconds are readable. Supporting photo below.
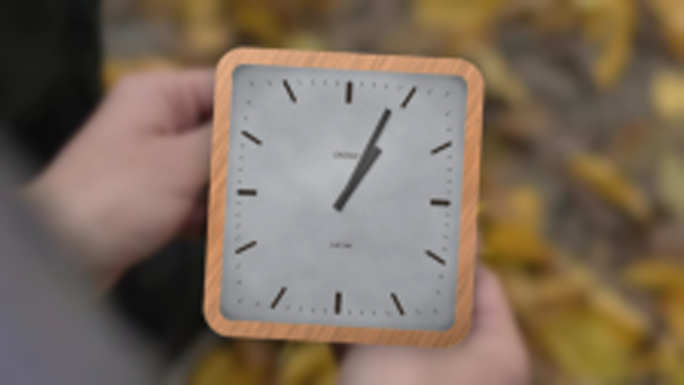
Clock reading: h=1 m=4
